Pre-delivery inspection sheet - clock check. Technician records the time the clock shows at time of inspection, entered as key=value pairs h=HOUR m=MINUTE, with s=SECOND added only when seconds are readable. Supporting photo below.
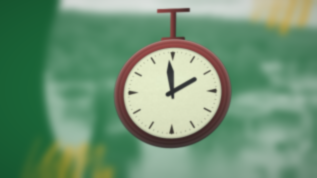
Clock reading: h=1 m=59
